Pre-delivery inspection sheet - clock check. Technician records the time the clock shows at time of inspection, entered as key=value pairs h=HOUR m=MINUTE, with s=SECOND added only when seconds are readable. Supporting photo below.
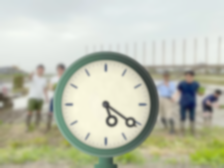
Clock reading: h=5 m=21
